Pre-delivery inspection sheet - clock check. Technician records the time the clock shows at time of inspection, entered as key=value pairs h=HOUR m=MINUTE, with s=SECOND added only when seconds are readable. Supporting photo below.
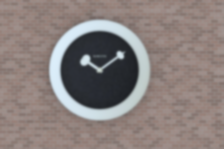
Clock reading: h=10 m=9
